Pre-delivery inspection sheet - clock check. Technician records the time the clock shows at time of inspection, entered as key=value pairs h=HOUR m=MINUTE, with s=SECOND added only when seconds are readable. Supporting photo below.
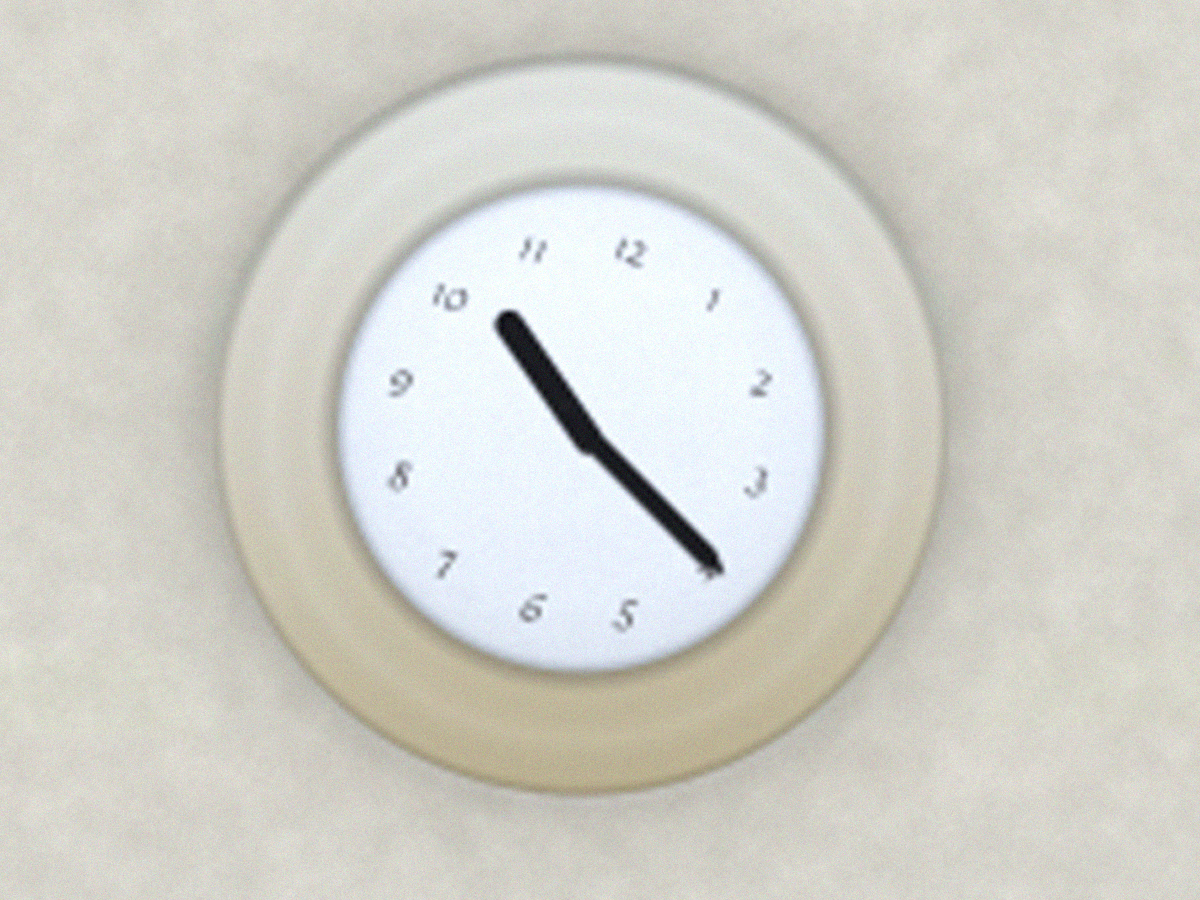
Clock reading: h=10 m=20
